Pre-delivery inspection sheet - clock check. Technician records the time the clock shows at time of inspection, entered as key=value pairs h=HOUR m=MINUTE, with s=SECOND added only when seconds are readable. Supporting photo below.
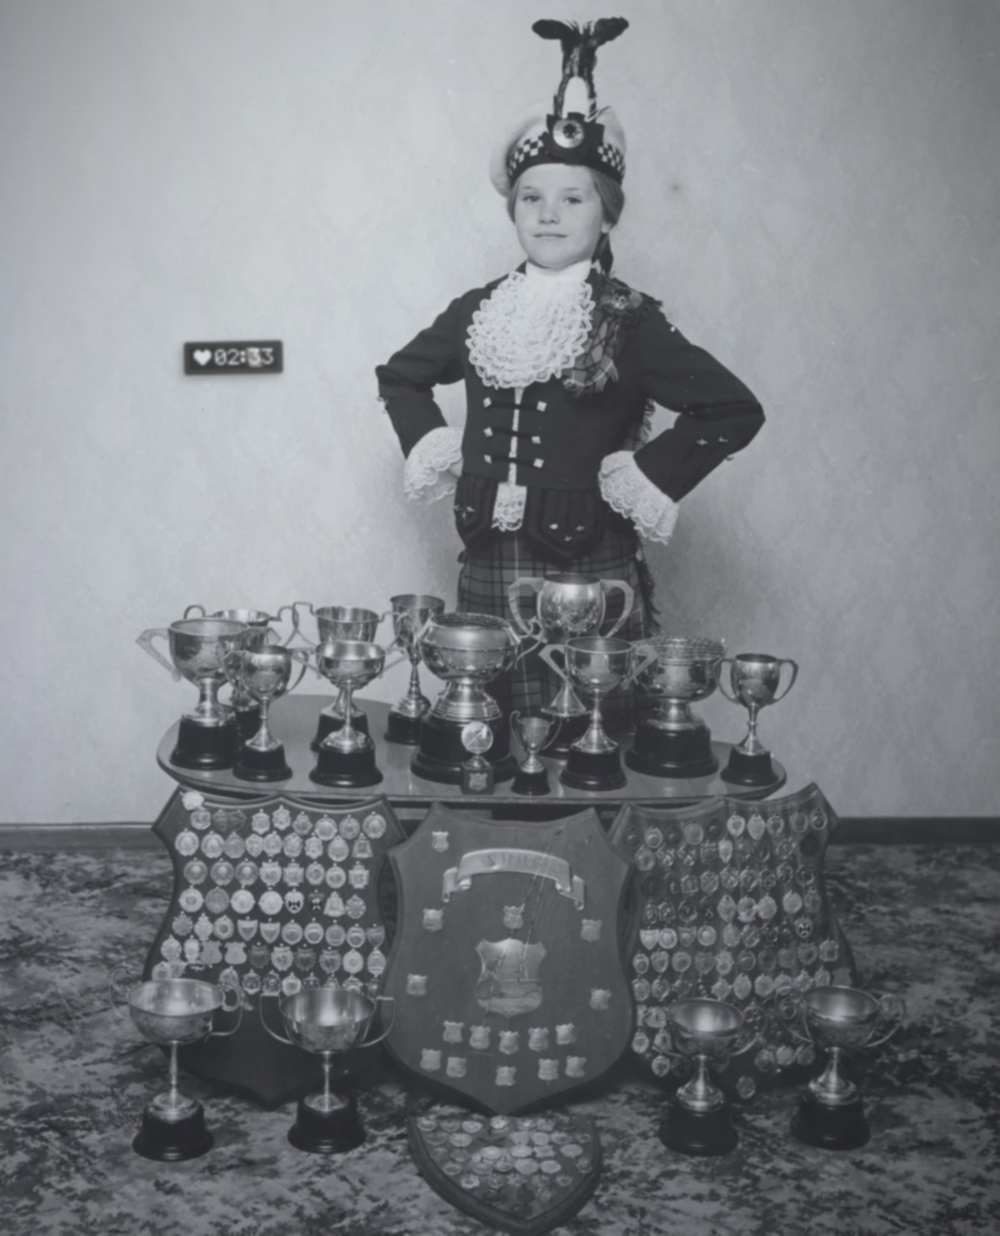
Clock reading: h=2 m=33
